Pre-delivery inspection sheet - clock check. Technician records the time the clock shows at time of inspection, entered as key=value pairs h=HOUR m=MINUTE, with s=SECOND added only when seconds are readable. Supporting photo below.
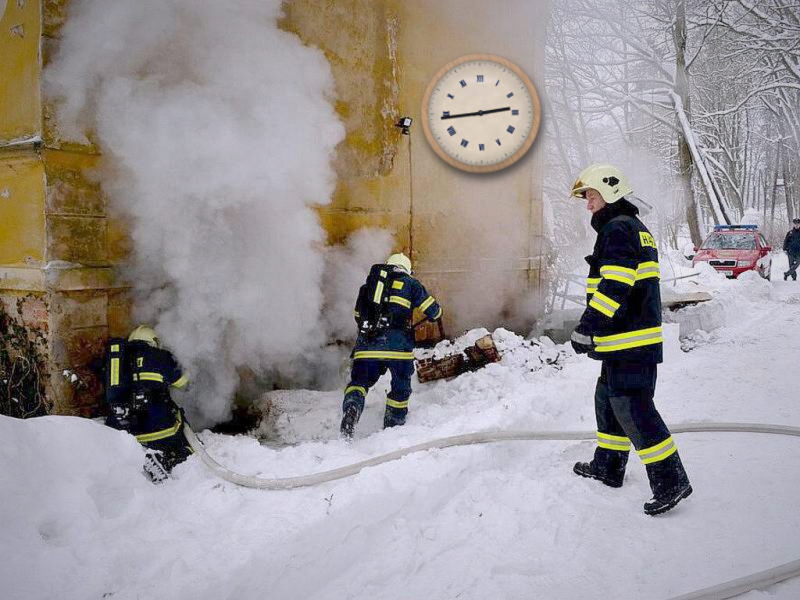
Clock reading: h=2 m=44
